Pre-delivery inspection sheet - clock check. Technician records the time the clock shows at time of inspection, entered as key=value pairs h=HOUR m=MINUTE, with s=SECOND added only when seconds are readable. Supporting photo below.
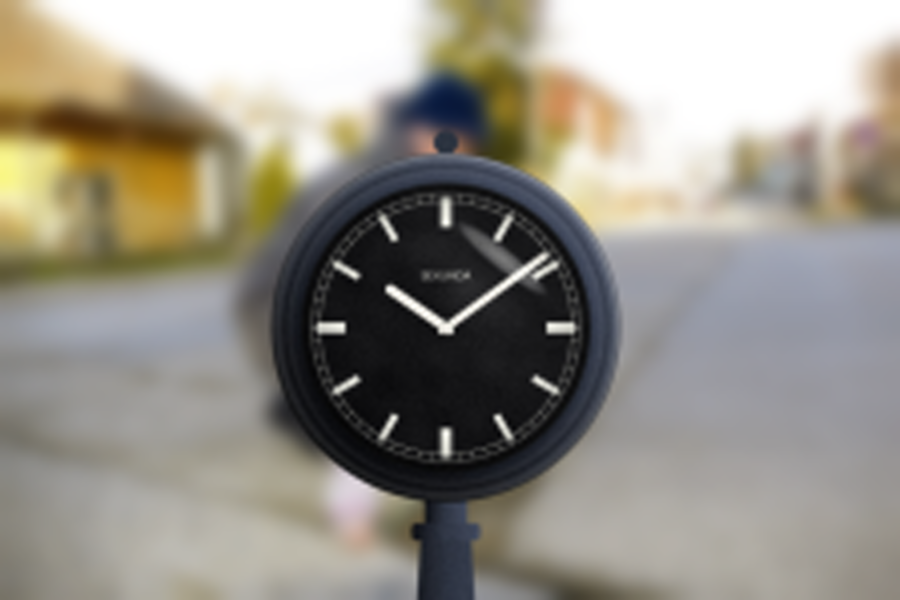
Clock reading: h=10 m=9
